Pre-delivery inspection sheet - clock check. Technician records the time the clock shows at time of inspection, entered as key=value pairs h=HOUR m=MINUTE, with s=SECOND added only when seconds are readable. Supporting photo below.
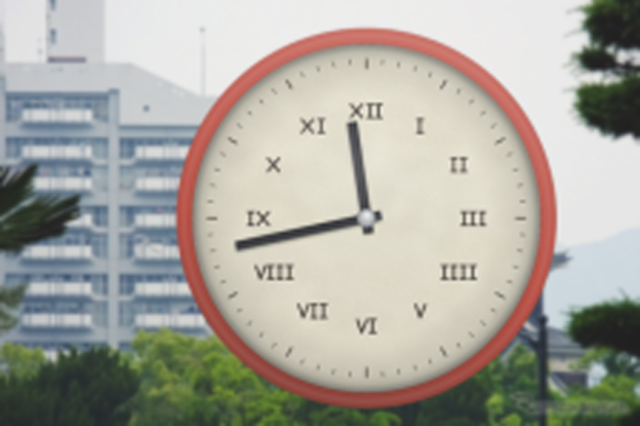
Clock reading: h=11 m=43
